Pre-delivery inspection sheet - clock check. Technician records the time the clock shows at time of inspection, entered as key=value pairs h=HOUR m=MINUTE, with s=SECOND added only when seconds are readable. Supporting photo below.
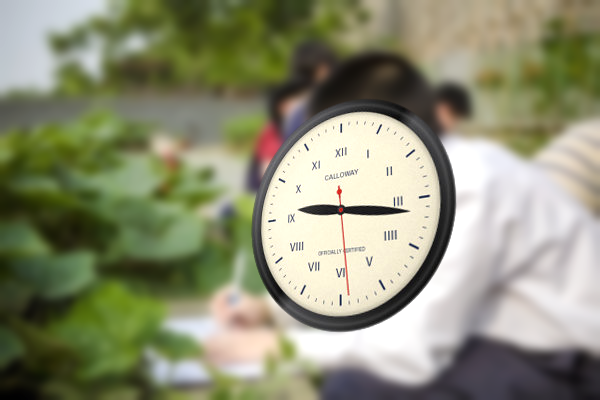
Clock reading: h=9 m=16 s=29
